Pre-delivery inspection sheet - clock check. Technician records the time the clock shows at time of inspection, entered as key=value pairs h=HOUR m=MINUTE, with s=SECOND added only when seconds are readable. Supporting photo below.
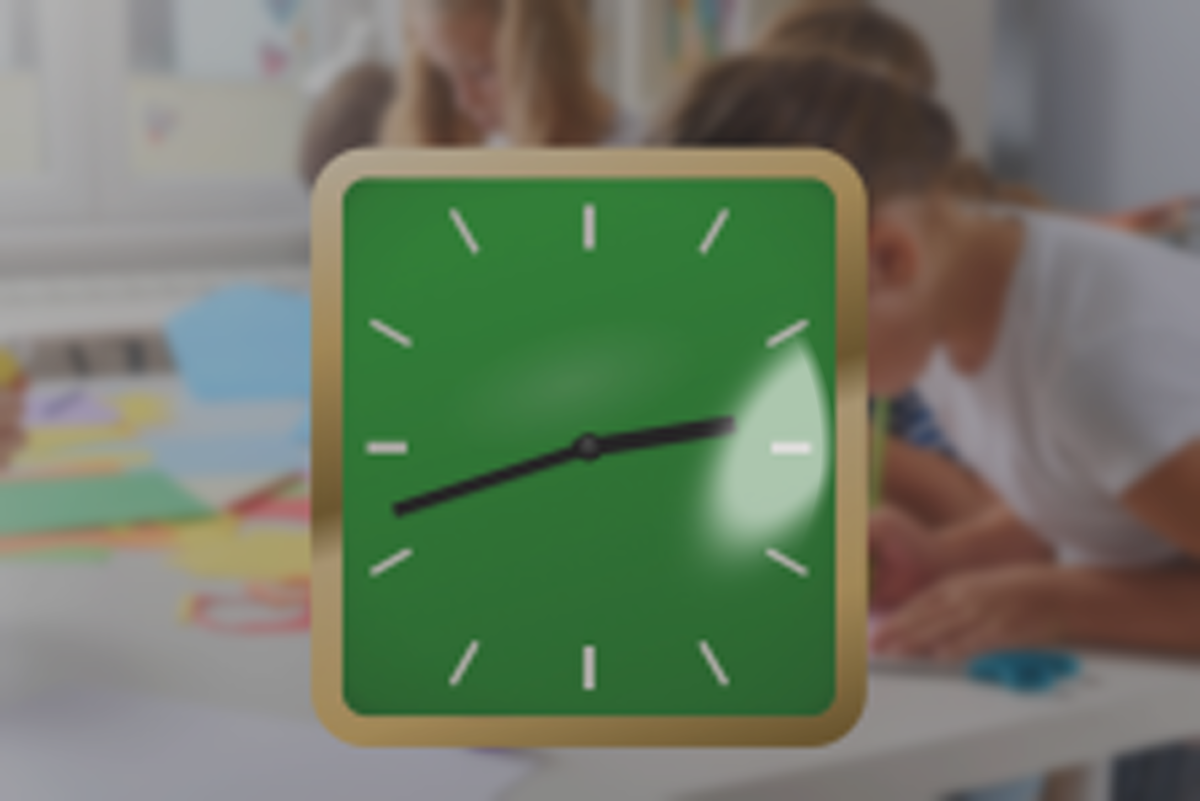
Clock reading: h=2 m=42
